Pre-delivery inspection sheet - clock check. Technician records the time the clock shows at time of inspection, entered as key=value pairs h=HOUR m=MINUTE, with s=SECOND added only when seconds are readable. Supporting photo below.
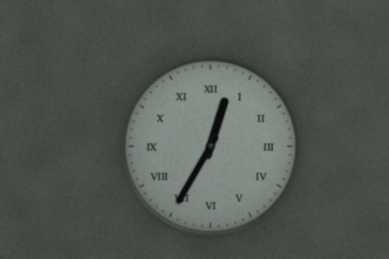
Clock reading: h=12 m=35
